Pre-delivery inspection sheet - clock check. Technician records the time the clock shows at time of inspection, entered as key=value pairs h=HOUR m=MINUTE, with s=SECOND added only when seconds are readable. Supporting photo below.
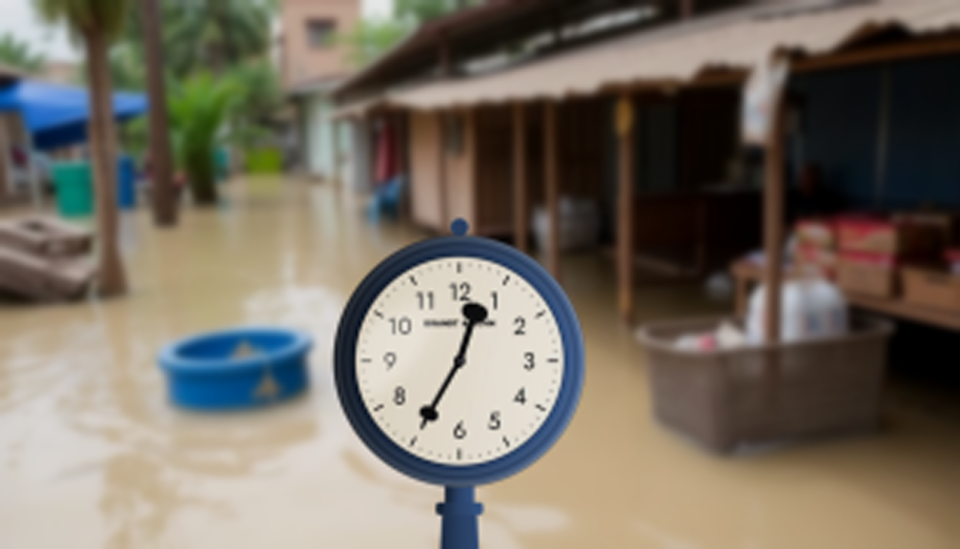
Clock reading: h=12 m=35
